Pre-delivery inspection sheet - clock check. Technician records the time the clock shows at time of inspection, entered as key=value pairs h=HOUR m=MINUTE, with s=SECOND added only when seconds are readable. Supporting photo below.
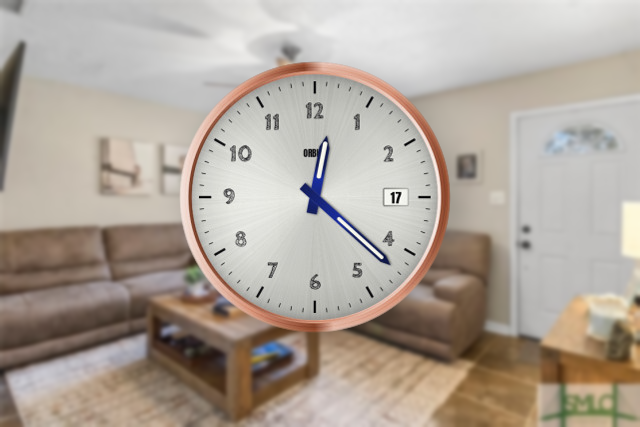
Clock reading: h=12 m=22
